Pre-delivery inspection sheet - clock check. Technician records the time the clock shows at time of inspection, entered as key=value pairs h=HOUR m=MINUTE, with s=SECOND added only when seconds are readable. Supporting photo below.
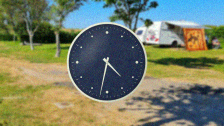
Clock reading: h=4 m=32
